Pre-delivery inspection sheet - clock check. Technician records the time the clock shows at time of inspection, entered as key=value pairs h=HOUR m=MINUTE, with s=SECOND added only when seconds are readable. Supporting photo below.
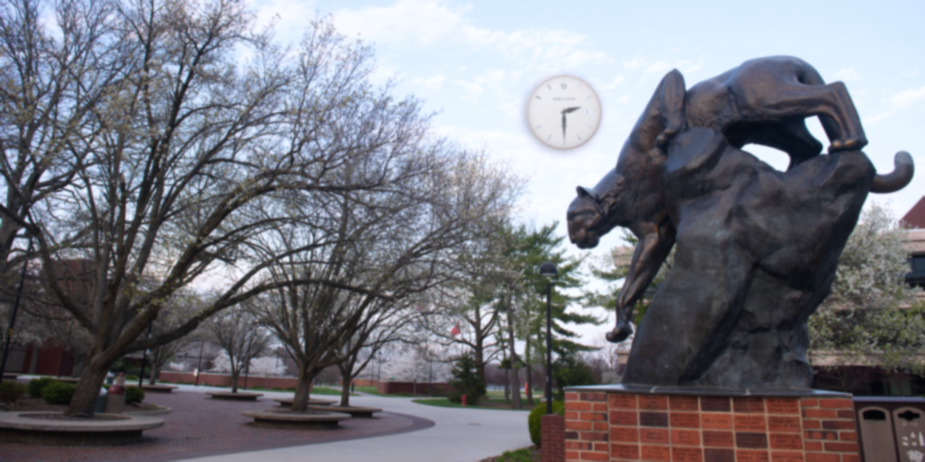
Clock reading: h=2 m=30
